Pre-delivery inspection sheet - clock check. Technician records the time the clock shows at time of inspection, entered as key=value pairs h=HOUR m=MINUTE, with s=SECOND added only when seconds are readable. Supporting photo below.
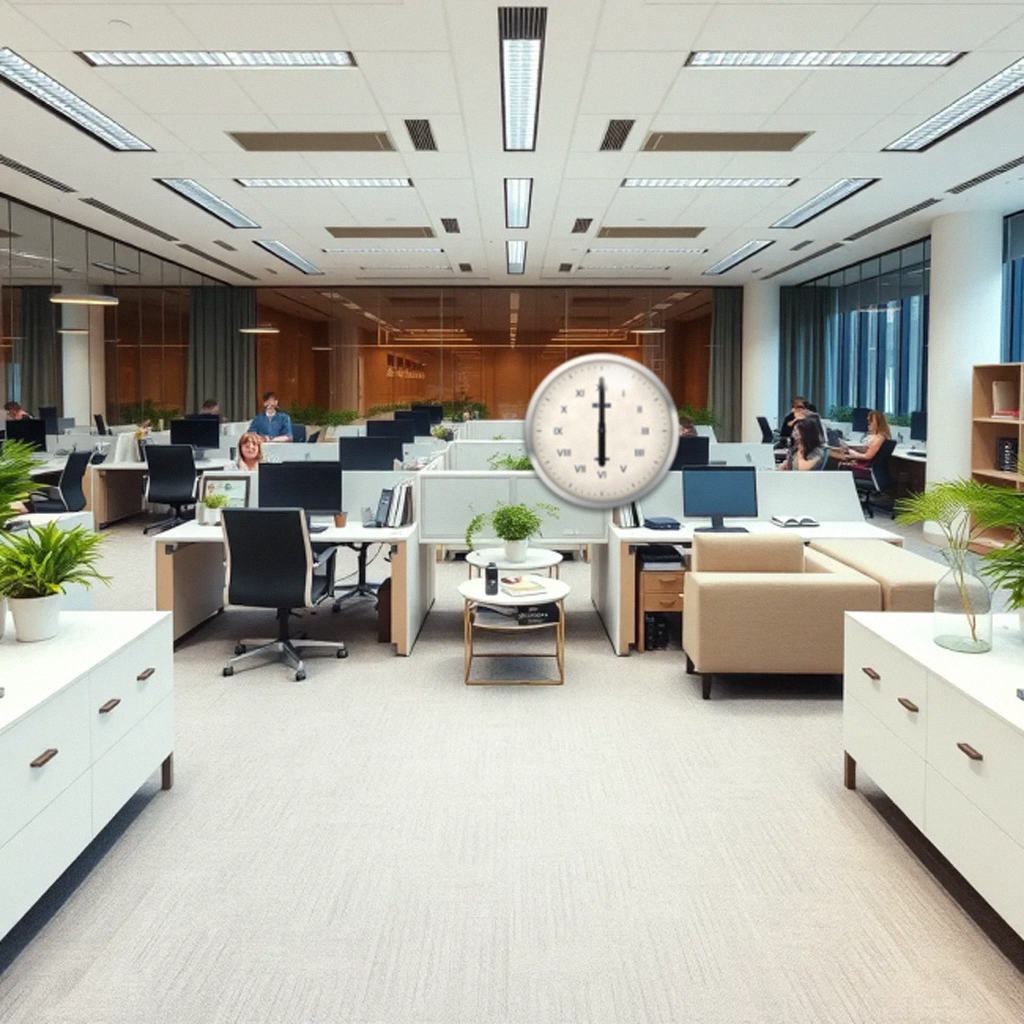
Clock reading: h=6 m=0
